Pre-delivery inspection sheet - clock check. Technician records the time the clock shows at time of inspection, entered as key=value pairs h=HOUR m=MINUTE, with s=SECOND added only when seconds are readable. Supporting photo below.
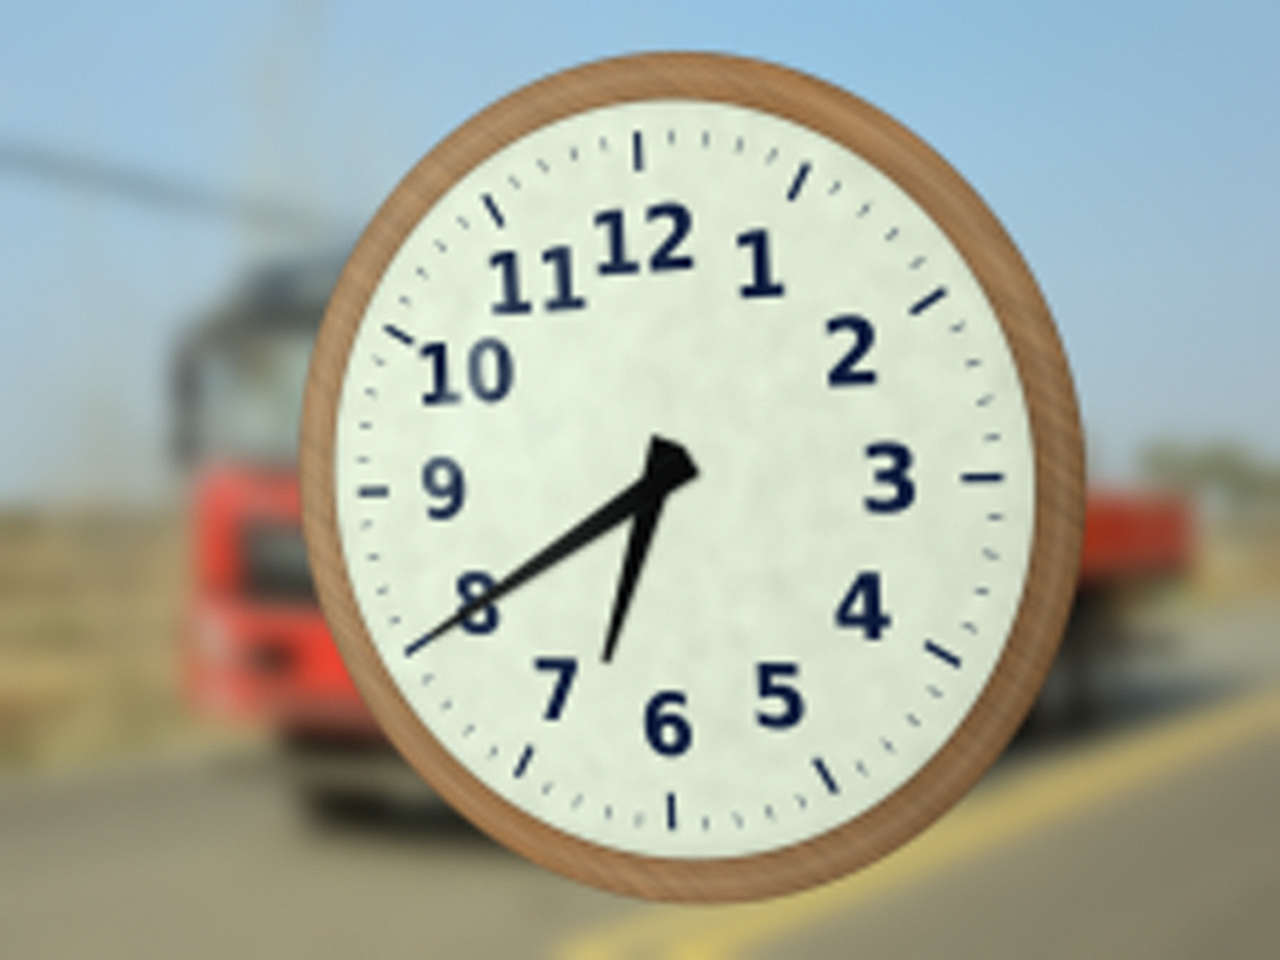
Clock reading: h=6 m=40
